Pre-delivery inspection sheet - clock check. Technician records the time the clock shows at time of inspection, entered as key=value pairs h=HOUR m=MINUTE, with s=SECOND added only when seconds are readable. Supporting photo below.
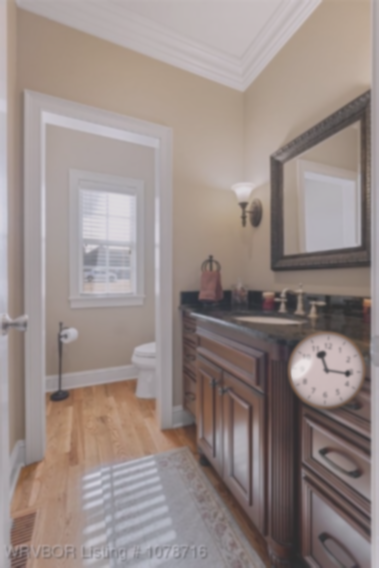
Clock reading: h=11 m=16
